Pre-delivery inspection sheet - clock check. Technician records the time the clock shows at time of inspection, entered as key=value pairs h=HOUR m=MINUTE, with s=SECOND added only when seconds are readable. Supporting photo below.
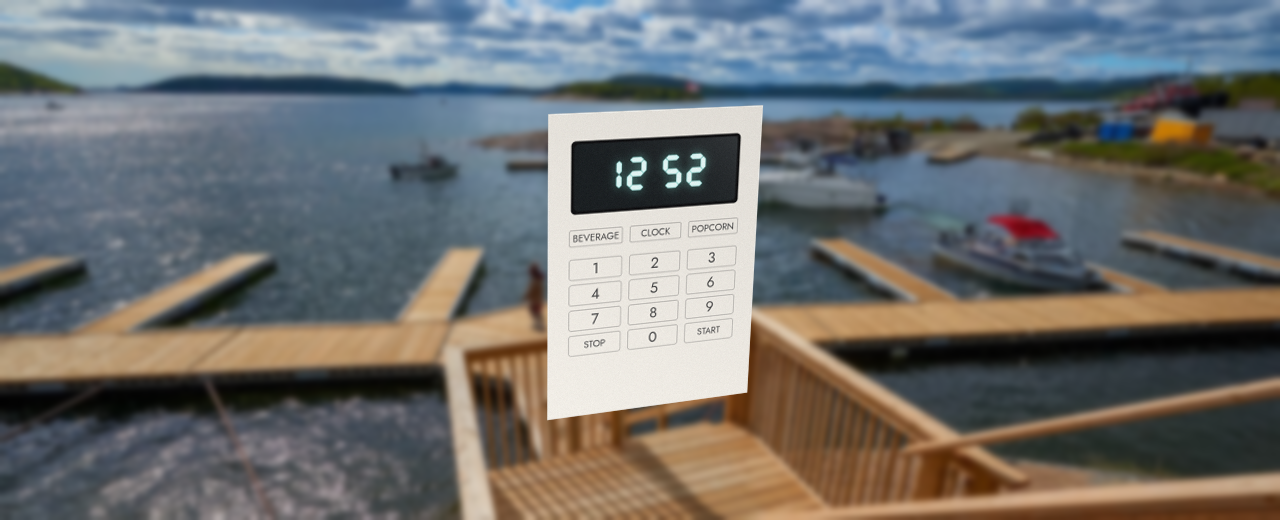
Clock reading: h=12 m=52
